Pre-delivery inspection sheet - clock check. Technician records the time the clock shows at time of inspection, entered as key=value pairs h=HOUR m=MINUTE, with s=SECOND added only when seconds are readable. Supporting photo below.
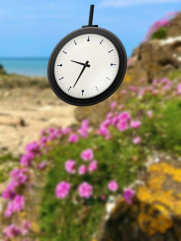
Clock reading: h=9 m=34
